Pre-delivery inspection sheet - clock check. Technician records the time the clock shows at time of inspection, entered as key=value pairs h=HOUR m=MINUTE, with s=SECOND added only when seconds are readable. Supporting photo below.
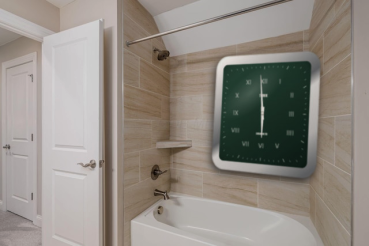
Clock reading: h=5 m=59
